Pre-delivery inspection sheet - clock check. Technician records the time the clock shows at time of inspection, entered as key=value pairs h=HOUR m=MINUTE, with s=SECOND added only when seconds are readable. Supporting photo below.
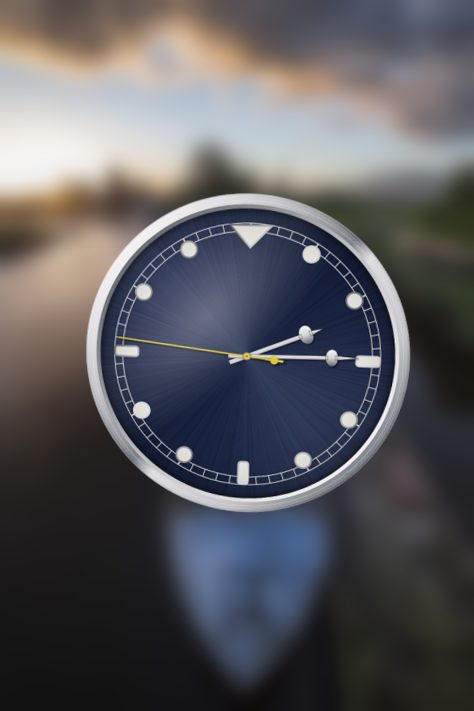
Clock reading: h=2 m=14 s=46
